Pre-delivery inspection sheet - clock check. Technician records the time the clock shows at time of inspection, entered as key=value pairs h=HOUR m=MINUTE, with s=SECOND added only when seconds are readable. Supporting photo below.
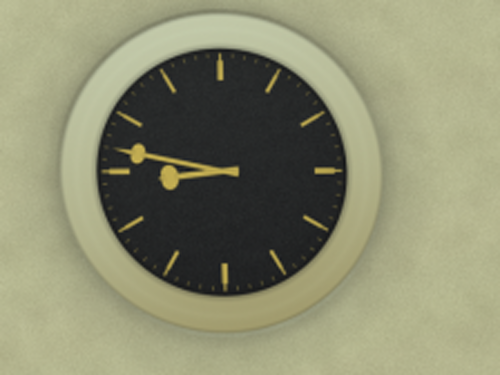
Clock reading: h=8 m=47
